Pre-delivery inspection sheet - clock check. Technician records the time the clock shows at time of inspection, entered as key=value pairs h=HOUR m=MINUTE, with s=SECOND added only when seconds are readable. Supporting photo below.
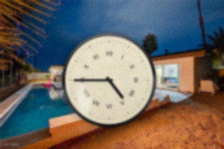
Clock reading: h=4 m=45
